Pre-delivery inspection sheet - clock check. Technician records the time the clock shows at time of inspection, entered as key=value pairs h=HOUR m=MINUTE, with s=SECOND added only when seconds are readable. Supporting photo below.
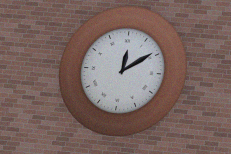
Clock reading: h=12 m=9
